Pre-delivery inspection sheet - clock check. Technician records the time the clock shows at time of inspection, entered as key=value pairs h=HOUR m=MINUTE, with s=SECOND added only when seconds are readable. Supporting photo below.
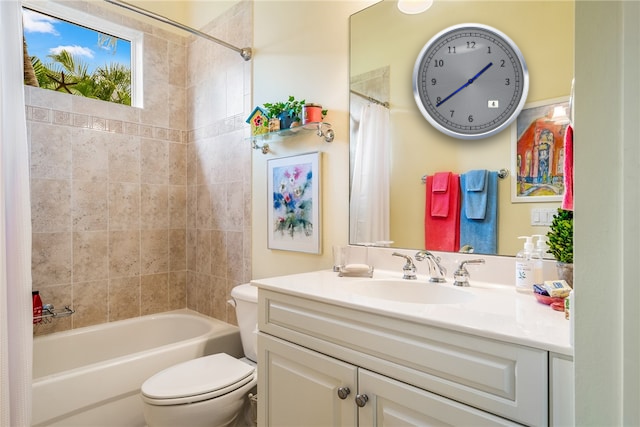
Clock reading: h=1 m=39
